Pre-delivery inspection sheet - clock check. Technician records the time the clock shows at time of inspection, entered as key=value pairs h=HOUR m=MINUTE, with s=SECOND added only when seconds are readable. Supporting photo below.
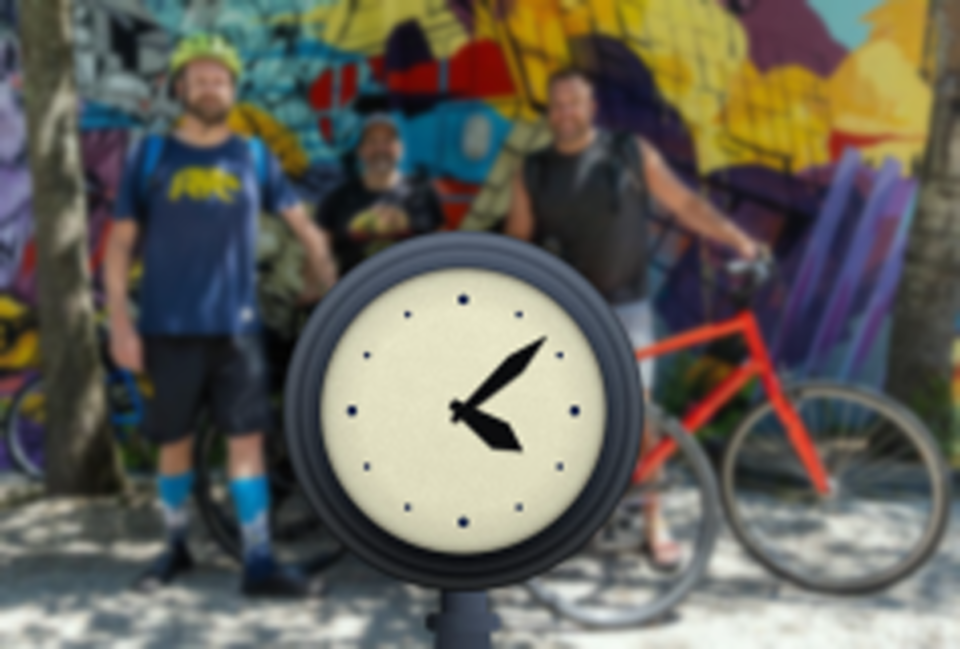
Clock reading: h=4 m=8
